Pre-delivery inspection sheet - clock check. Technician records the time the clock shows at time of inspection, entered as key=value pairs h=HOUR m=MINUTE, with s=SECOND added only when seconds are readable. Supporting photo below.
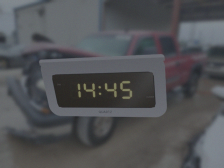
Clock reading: h=14 m=45
